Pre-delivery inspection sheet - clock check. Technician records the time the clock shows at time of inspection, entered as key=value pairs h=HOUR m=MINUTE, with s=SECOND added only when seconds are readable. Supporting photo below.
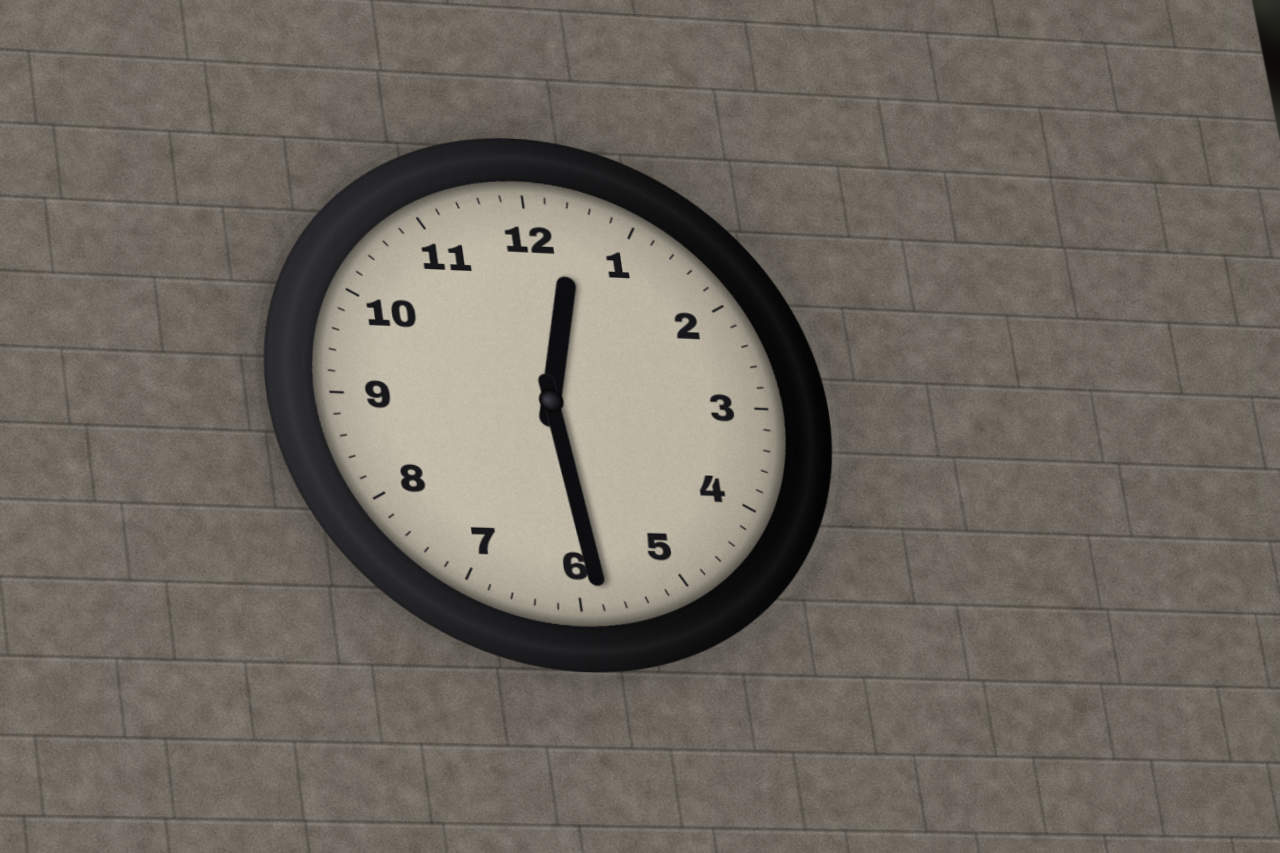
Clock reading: h=12 m=29
